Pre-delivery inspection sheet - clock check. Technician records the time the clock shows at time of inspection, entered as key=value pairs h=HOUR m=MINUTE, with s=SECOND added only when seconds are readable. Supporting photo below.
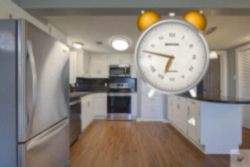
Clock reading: h=6 m=47
